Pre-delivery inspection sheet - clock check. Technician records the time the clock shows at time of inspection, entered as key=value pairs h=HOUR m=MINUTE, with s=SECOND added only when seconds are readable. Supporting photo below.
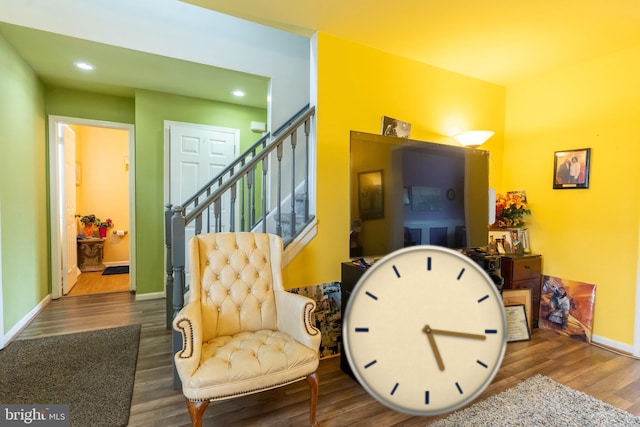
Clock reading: h=5 m=16
